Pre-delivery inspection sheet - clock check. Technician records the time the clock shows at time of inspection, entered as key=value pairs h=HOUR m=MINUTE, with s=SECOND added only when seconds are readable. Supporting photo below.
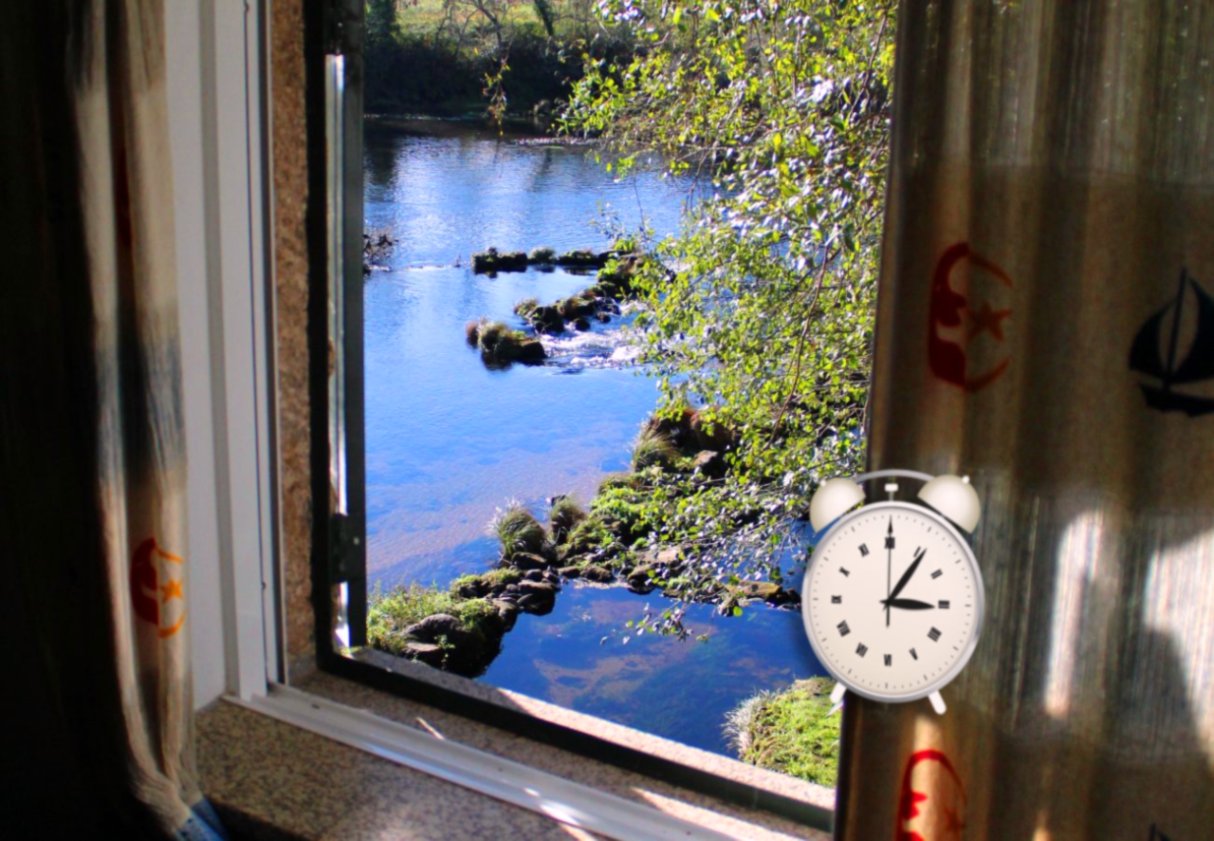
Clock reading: h=3 m=6 s=0
